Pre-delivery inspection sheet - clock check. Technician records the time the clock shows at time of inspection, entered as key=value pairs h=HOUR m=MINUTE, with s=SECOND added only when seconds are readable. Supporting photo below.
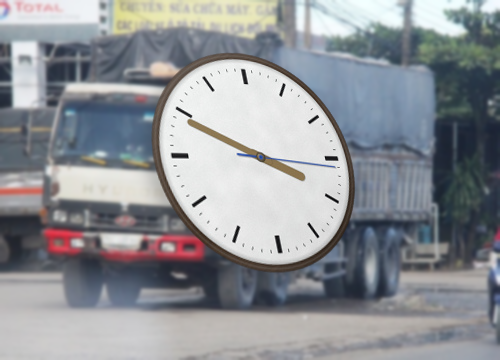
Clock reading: h=3 m=49 s=16
